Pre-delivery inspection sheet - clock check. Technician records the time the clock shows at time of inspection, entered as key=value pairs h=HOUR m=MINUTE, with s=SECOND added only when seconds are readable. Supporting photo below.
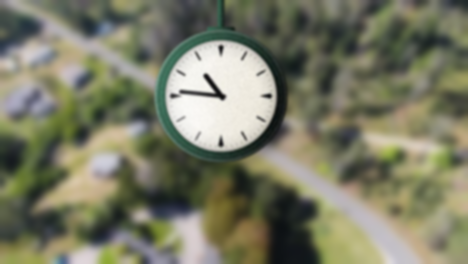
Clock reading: h=10 m=46
